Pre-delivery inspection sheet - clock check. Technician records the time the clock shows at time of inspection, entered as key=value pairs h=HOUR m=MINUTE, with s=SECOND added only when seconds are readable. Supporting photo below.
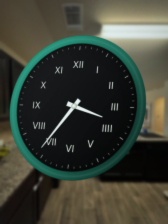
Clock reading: h=3 m=36
